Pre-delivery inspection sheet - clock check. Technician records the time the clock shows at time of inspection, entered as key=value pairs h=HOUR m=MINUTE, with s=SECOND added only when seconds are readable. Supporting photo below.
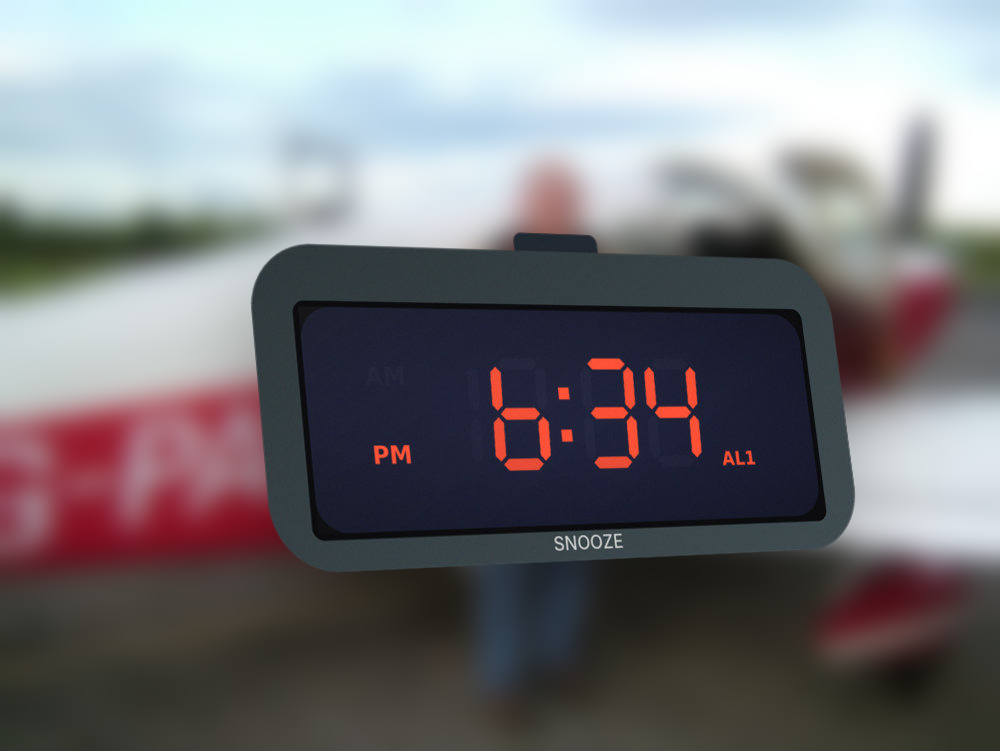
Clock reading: h=6 m=34
